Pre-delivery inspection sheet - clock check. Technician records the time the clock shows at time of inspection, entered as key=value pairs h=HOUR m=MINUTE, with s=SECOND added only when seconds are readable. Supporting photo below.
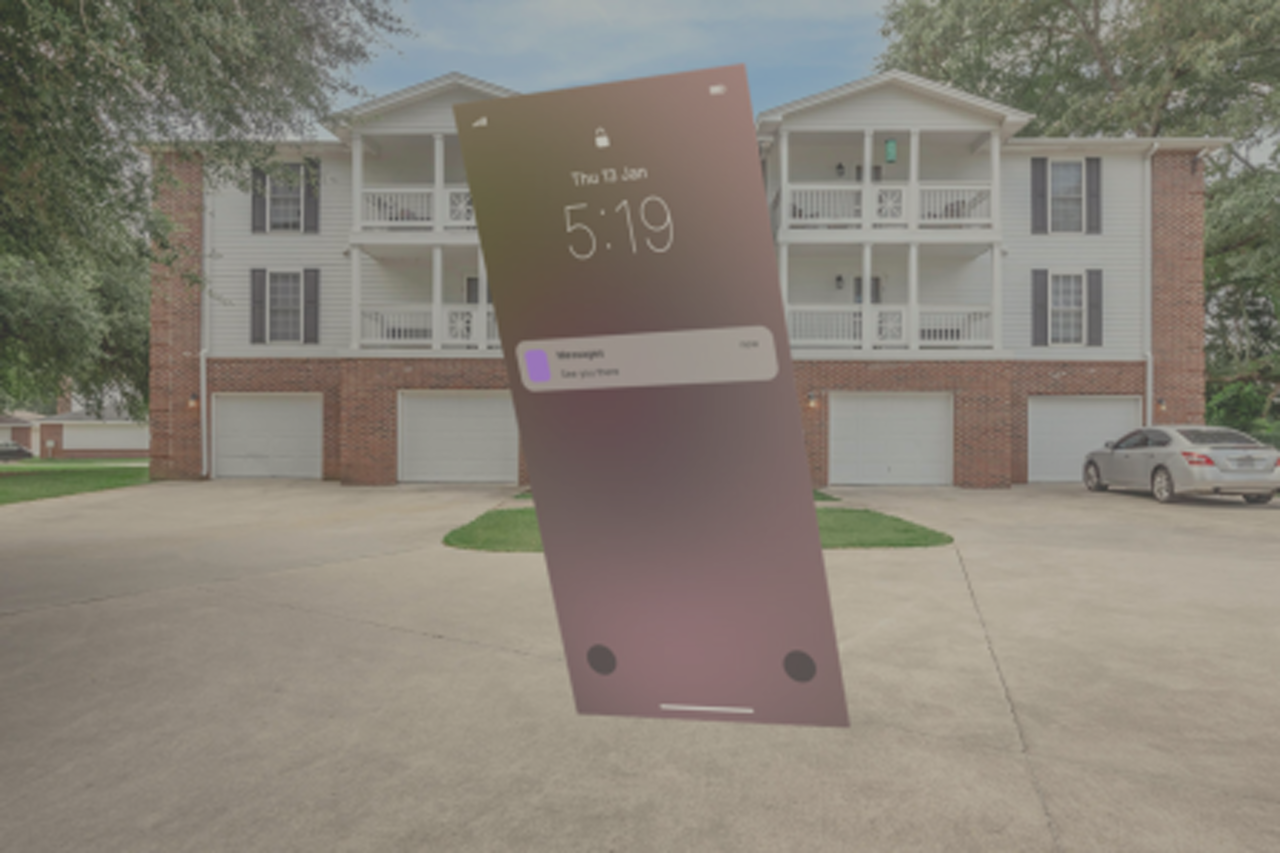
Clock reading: h=5 m=19
